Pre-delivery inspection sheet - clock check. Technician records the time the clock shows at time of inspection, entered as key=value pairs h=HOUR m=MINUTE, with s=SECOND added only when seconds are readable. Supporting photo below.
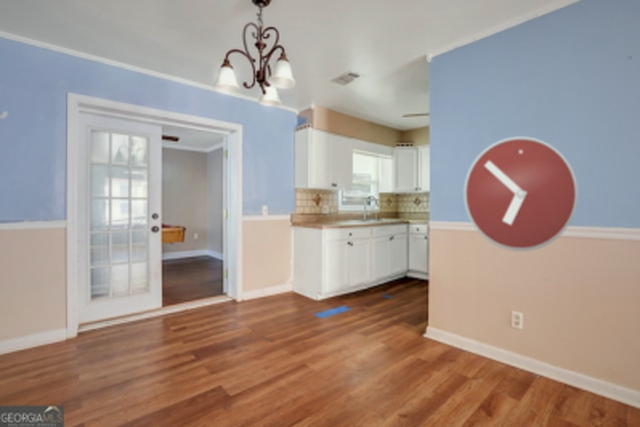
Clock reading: h=6 m=52
